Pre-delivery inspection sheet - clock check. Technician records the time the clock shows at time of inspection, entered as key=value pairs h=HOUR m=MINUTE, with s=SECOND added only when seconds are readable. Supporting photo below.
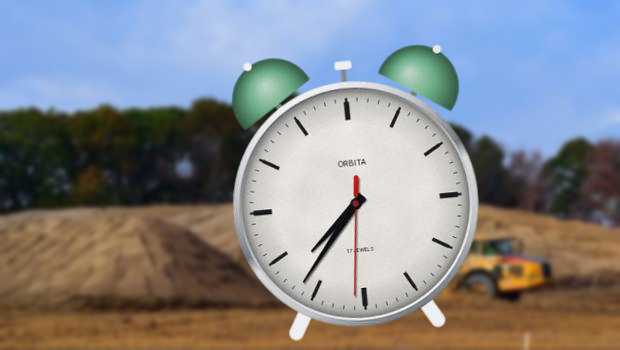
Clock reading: h=7 m=36 s=31
